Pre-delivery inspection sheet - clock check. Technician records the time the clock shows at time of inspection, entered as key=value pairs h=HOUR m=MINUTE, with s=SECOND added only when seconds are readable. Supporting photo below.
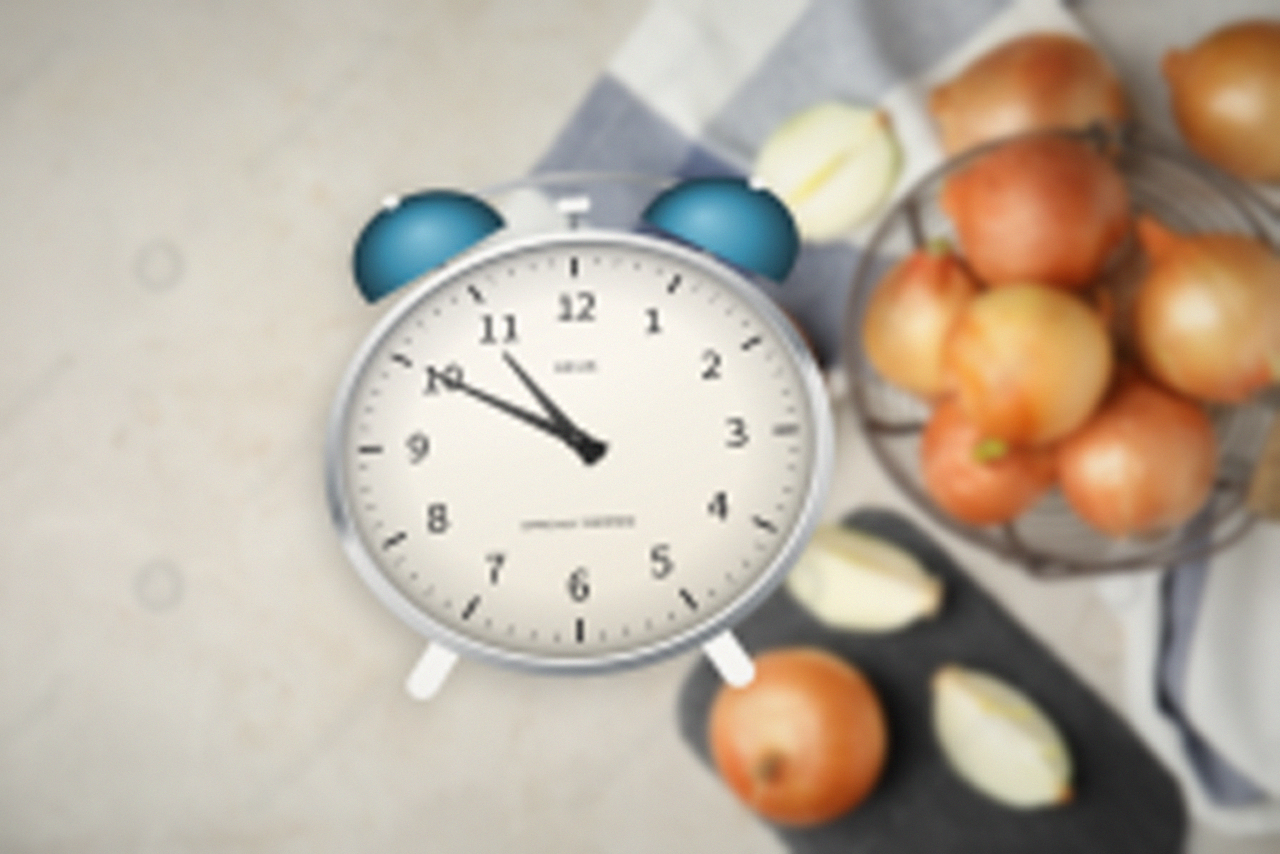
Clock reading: h=10 m=50
